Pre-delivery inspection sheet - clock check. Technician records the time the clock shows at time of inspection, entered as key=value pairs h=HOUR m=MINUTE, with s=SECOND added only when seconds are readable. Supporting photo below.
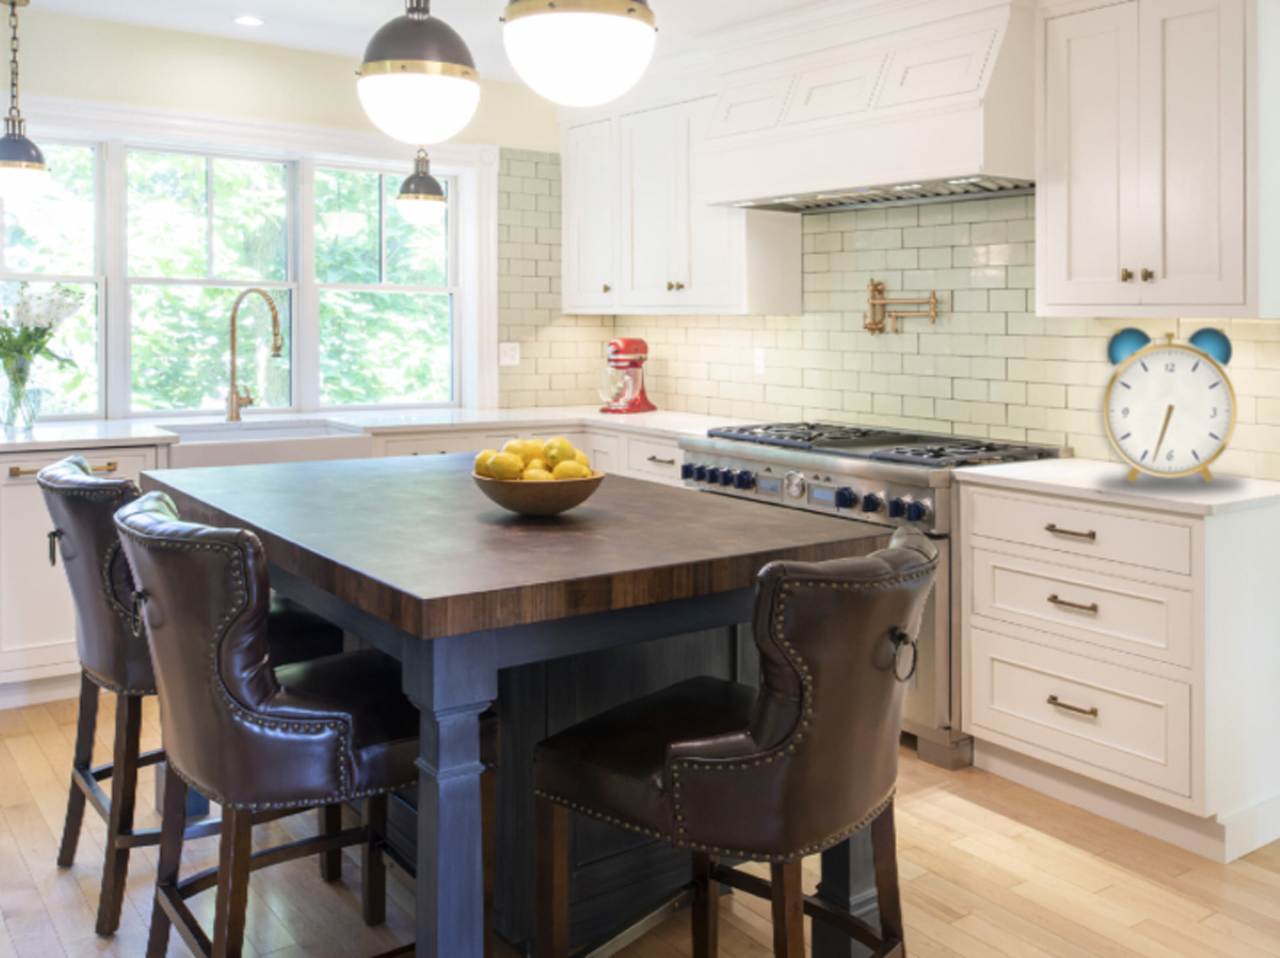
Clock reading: h=6 m=33
